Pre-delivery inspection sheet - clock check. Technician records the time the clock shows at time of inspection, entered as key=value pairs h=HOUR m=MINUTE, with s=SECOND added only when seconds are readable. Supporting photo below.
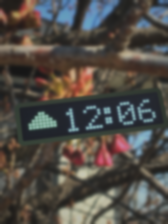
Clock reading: h=12 m=6
